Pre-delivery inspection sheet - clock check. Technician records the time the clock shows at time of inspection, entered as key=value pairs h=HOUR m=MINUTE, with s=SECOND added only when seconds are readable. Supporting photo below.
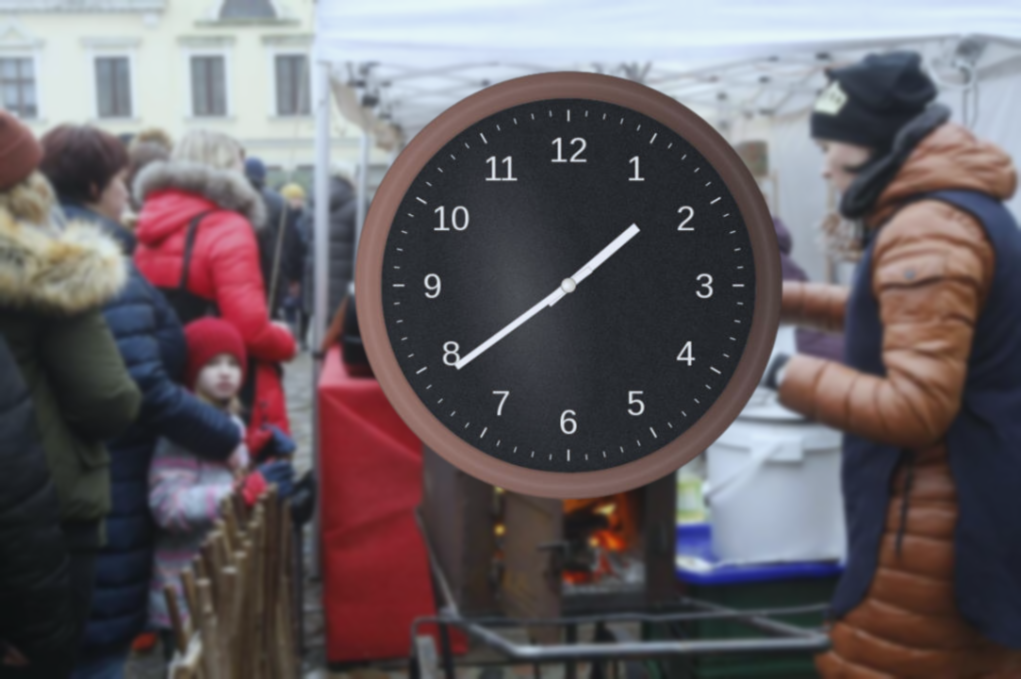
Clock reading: h=1 m=39
